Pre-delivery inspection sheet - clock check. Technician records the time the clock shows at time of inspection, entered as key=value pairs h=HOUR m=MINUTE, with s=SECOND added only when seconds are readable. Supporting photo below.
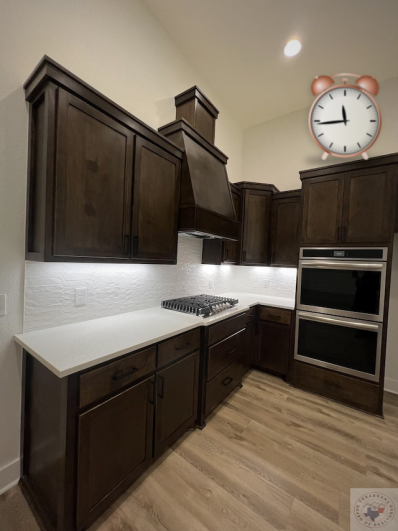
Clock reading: h=11 m=44
